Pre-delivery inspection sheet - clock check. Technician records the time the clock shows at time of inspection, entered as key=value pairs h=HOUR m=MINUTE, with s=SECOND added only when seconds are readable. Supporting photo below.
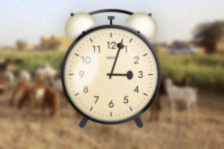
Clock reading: h=3 m=3
